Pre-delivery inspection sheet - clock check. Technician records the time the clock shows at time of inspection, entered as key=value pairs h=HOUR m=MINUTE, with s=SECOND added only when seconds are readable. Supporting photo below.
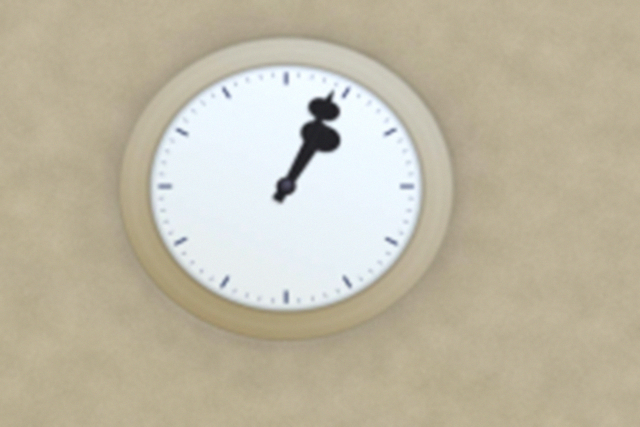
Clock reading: h=1 m=4
